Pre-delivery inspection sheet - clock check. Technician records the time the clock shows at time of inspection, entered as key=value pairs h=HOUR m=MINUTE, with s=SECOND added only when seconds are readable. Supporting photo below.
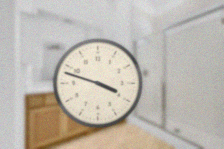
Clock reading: h=3 m=48
